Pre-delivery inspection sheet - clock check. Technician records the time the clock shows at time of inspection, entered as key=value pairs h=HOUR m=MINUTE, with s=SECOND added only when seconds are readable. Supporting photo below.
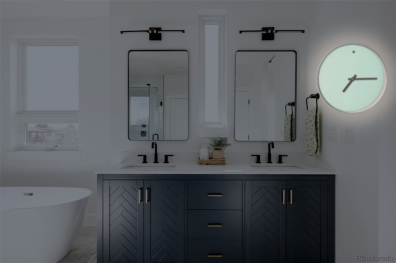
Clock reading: h=7 m=15
